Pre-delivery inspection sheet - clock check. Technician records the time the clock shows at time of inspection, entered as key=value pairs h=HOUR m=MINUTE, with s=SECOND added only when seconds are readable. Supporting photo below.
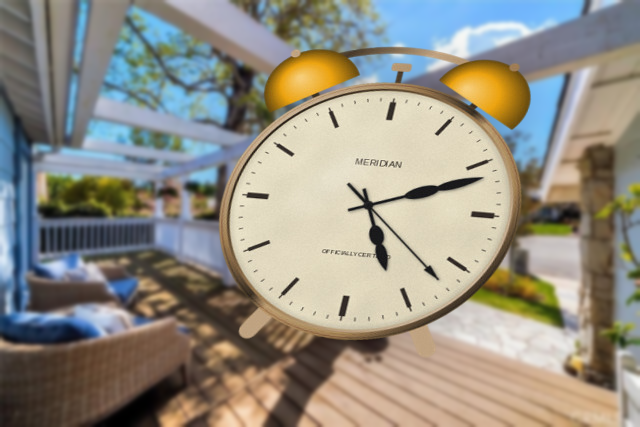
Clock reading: h=5 m=11 s=22
